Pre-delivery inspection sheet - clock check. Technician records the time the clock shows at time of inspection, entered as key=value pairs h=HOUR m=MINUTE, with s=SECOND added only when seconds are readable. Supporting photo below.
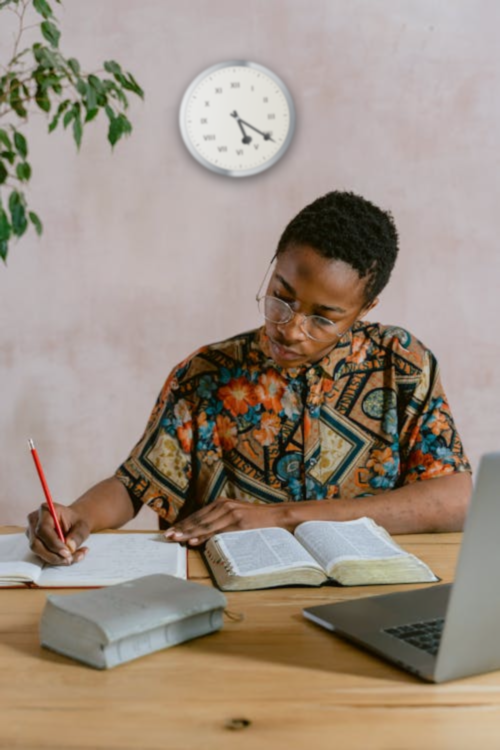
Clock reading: h=5 m=21
